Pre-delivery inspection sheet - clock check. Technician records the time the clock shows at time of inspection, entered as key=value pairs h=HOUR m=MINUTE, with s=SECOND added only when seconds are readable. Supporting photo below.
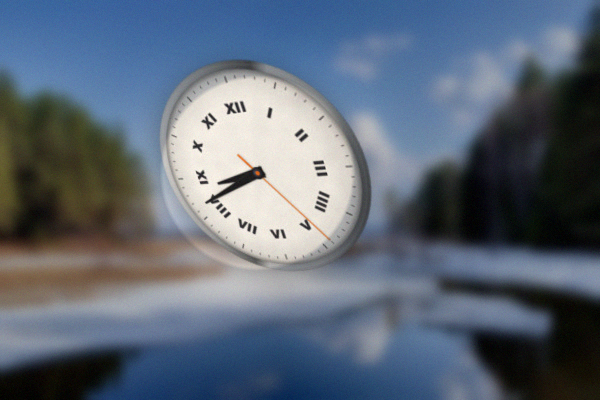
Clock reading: h=8 m=41 s=24
